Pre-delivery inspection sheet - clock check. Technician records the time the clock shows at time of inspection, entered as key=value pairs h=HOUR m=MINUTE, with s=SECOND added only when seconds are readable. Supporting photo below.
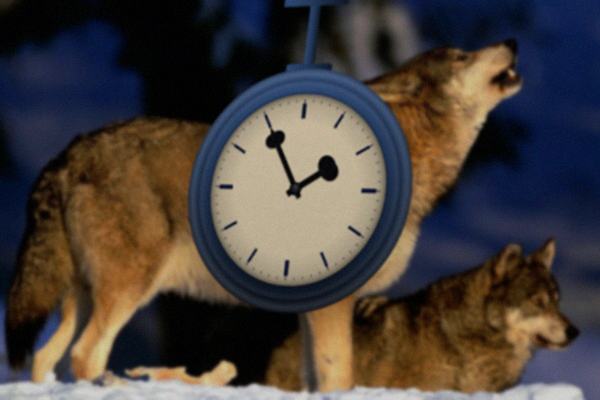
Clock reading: h=1 m=55
